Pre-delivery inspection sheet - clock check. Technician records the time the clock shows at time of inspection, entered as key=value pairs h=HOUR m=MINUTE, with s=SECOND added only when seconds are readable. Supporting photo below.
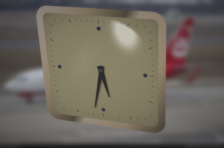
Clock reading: h=5 m=32
